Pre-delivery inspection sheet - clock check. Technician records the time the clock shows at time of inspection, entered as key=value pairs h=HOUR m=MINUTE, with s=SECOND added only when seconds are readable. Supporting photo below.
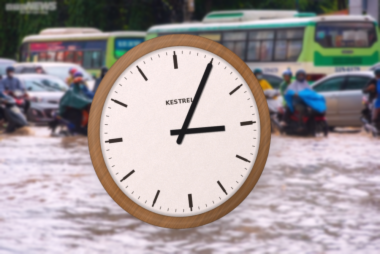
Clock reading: h=3 m=5
